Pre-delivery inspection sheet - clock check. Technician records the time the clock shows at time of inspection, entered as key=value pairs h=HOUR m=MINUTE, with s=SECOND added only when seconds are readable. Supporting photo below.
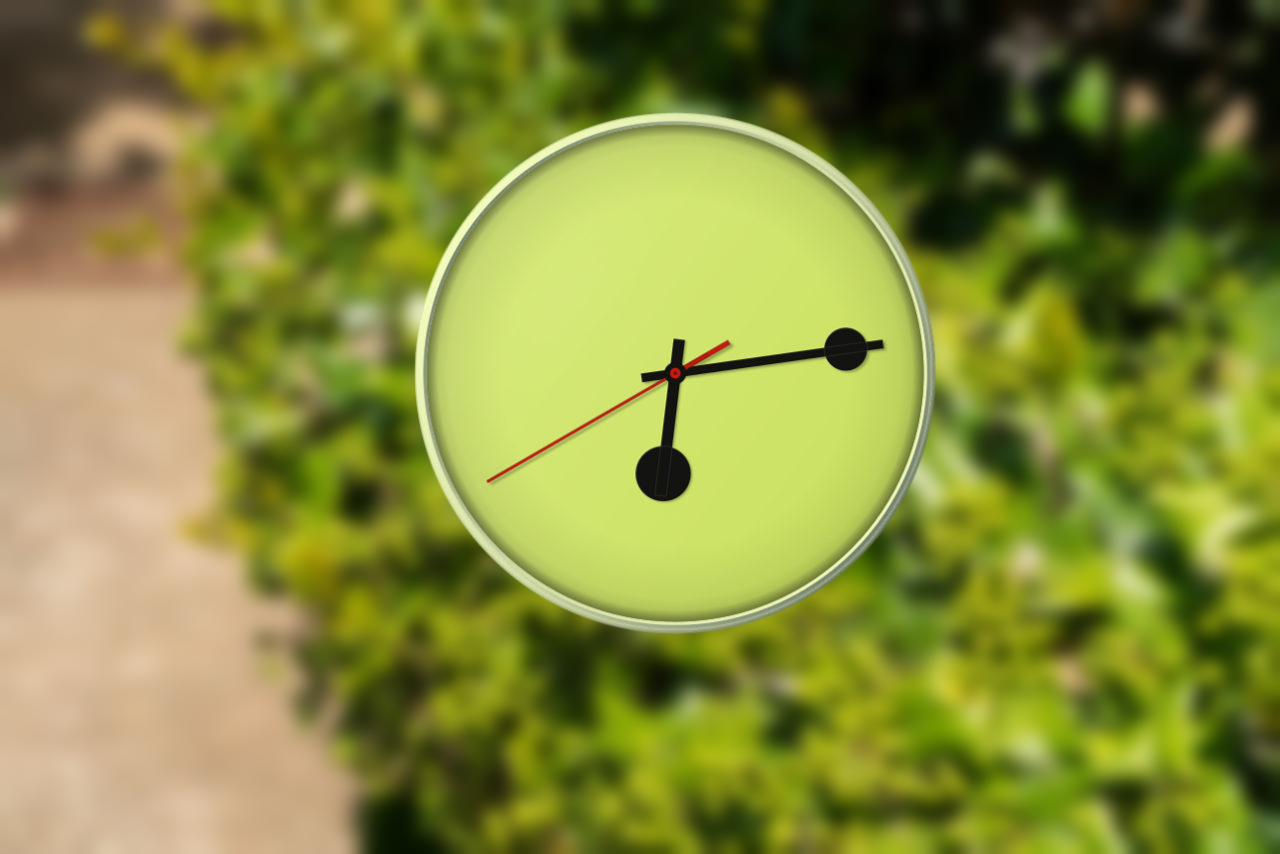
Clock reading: h=6 m=13 s=40
